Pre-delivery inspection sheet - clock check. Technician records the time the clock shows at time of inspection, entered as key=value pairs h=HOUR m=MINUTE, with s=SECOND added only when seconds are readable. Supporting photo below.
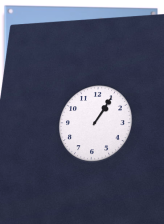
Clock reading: h=1 m=5
